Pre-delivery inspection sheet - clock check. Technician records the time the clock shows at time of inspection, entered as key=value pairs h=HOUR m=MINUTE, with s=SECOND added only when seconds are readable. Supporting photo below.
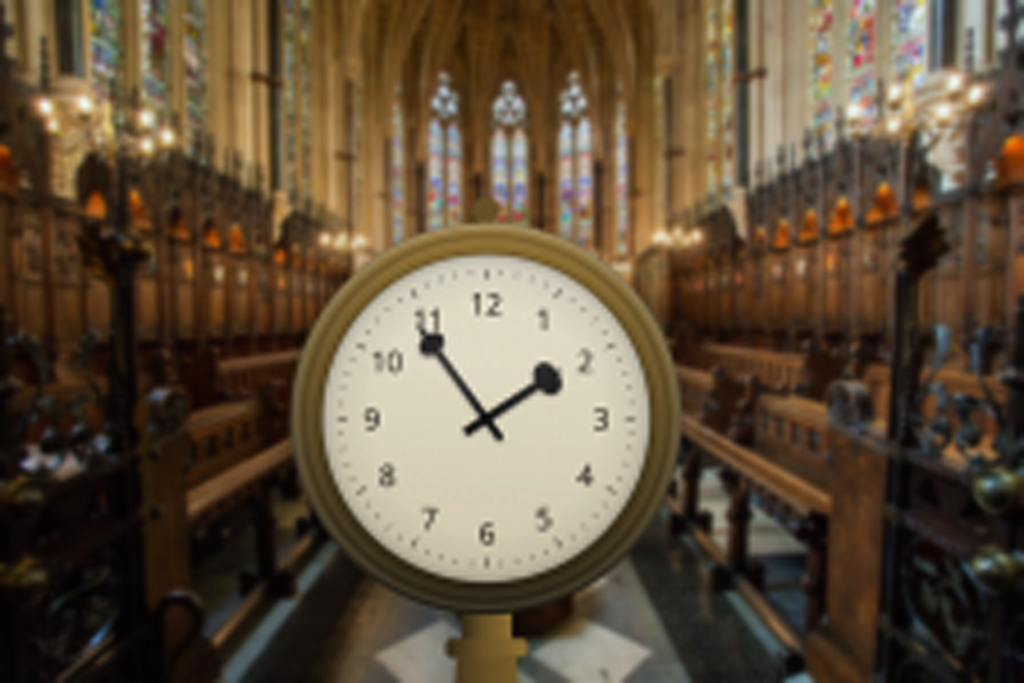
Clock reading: h=1 m=54
